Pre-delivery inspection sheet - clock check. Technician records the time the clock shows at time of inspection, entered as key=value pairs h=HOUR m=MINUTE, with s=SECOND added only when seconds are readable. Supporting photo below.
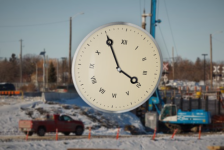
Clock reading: h=3 m=55
